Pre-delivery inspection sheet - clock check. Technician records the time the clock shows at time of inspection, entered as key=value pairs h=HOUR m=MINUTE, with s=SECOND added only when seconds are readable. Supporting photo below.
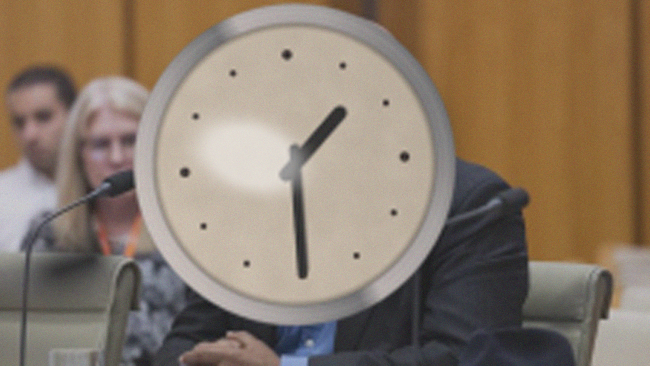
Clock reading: h=1 m=30
